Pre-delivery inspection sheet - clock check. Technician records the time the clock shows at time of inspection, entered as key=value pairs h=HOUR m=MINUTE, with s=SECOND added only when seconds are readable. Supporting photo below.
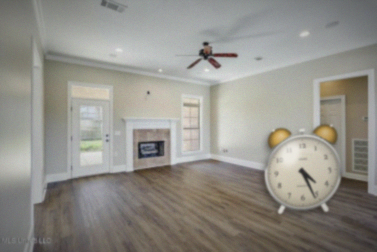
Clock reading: h=4 m=26
